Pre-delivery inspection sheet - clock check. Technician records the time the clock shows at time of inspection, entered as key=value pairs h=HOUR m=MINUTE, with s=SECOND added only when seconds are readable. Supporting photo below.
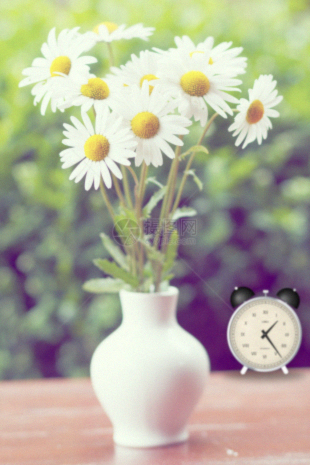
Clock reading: h=1 m=24
